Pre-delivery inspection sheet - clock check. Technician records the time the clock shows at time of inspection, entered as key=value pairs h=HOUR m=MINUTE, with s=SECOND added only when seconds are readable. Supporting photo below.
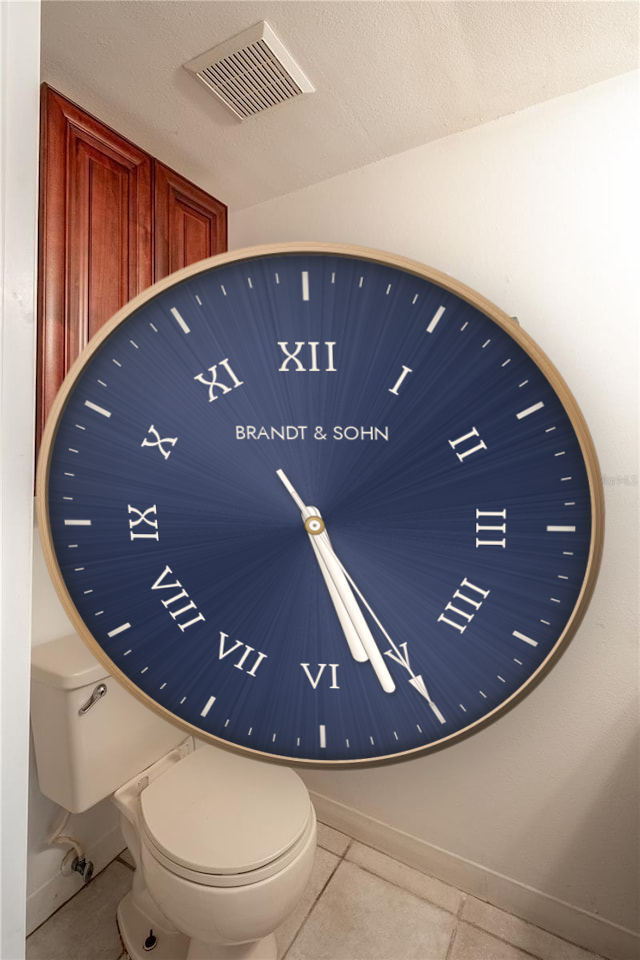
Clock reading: h=5 m=26 s=25
